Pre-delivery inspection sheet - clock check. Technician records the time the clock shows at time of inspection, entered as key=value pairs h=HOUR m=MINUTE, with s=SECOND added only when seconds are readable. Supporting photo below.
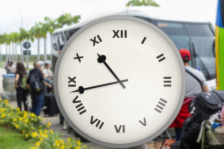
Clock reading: h=10 m=43
